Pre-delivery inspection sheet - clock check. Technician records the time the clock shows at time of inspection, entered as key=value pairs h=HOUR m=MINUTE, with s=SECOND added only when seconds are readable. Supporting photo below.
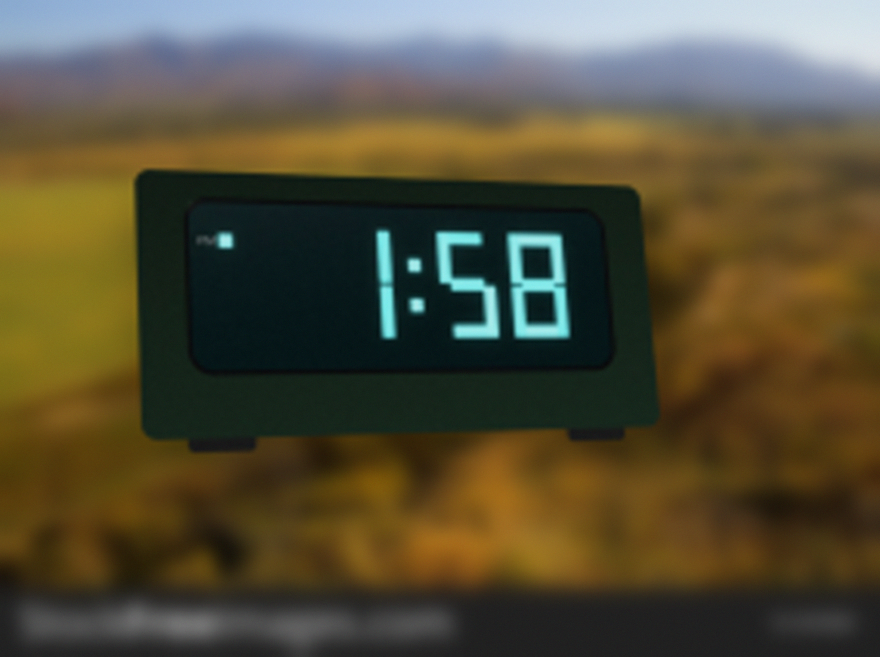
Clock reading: h=1 m=58
